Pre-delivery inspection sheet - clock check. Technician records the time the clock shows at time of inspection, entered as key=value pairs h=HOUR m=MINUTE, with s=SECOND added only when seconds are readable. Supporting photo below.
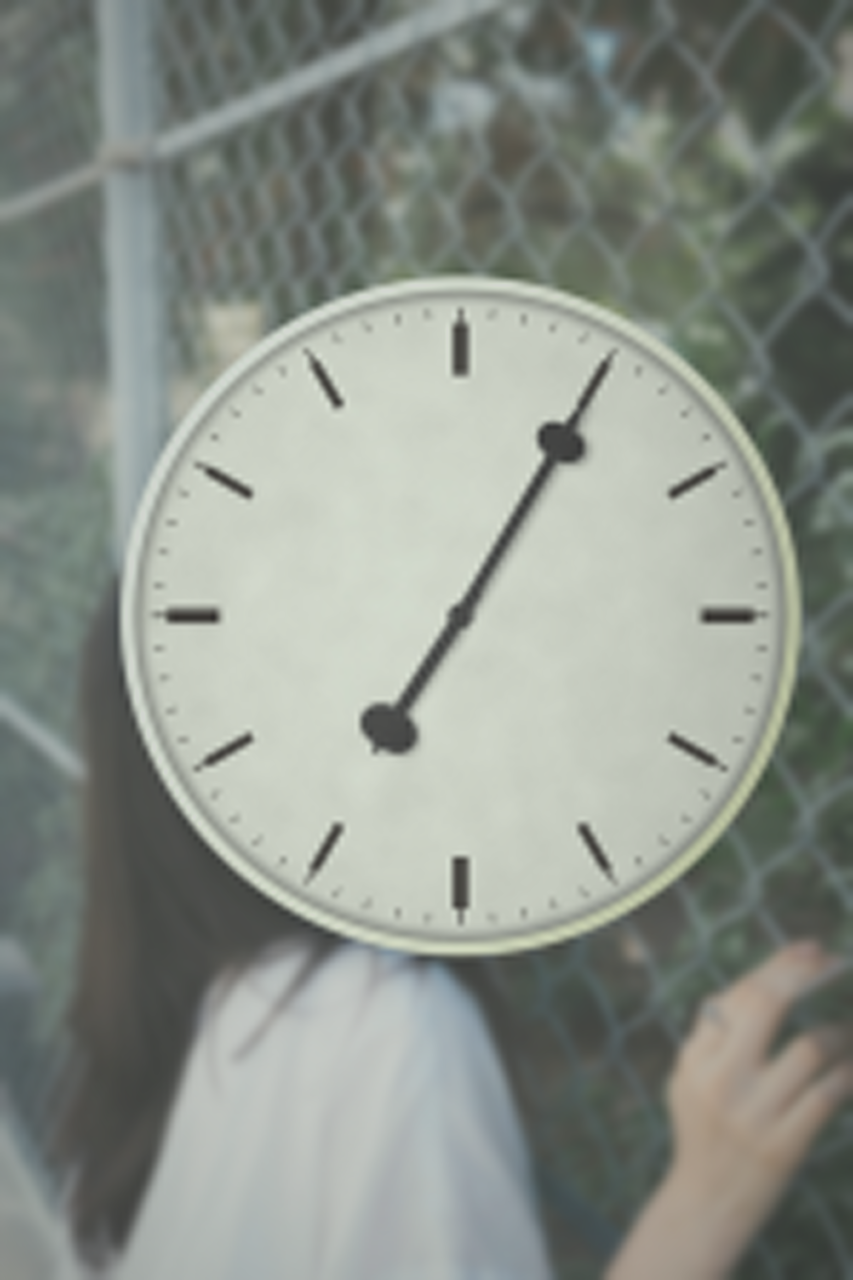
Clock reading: h=7 m=5
